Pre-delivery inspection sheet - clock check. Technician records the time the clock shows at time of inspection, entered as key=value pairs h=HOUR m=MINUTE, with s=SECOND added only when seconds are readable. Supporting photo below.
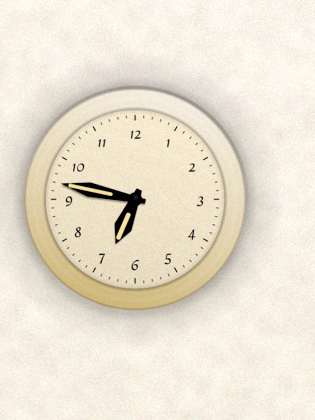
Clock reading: h=6 m=47
